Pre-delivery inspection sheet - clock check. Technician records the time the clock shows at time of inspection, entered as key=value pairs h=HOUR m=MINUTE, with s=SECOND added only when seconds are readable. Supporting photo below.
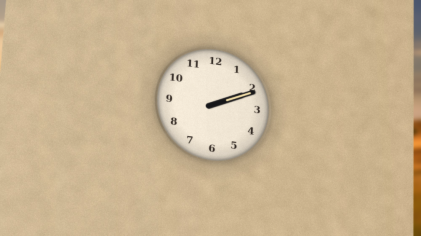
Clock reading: h=2 m=11
